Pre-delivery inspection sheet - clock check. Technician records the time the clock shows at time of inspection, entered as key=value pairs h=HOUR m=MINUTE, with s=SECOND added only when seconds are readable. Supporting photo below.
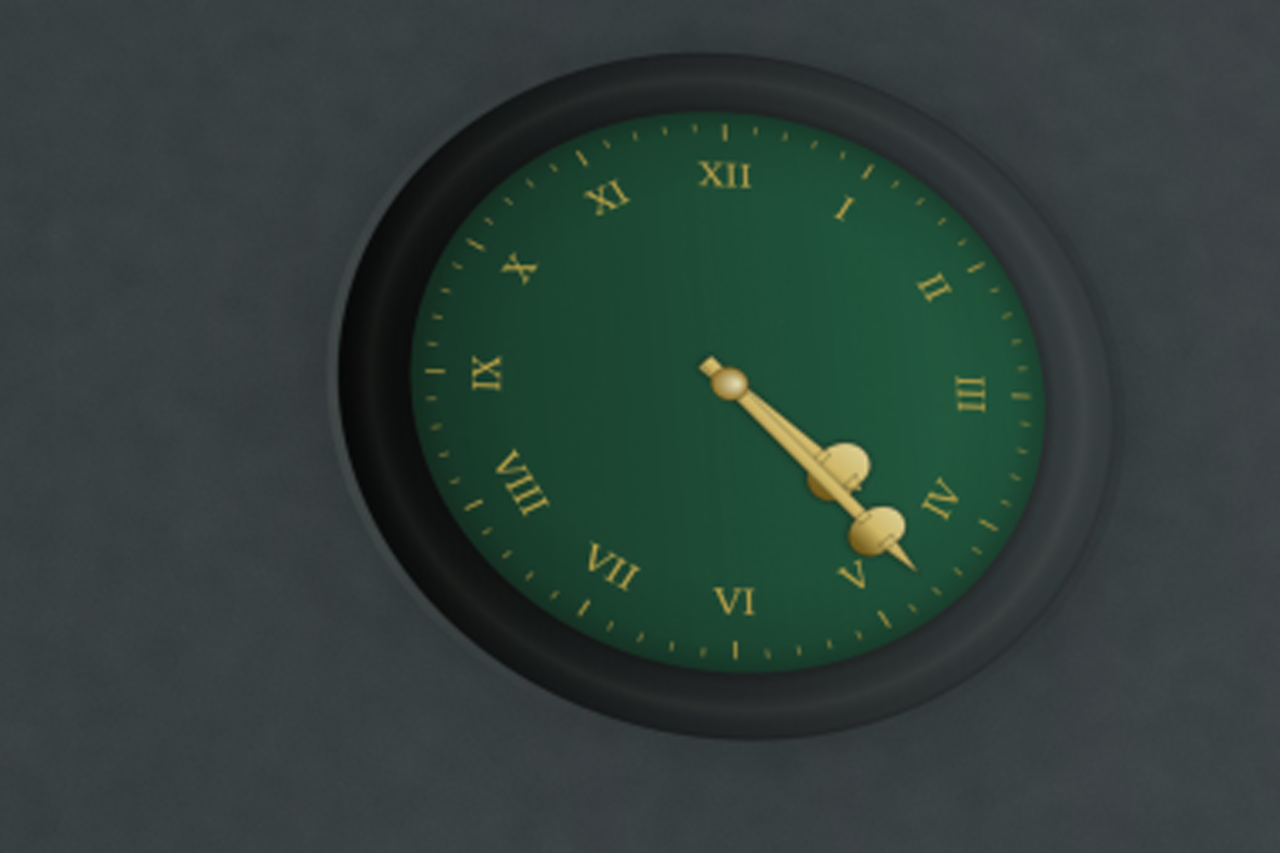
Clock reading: h=4 m=23
